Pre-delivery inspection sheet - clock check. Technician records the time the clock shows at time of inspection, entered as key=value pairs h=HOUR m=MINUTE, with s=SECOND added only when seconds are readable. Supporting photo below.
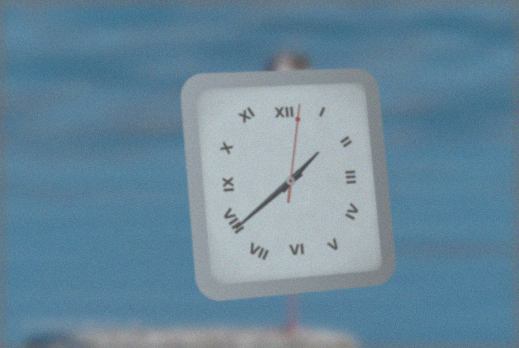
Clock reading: h=1 m=39 s=2
